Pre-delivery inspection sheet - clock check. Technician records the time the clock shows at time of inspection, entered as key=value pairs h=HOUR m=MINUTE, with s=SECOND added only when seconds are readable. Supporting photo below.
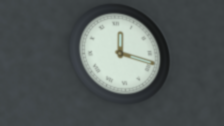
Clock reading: h=12 m=18
